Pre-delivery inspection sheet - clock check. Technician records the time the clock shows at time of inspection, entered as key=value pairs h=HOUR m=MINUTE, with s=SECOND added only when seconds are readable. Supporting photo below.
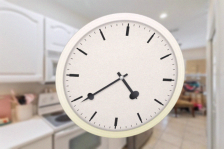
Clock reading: h=4 m=39
